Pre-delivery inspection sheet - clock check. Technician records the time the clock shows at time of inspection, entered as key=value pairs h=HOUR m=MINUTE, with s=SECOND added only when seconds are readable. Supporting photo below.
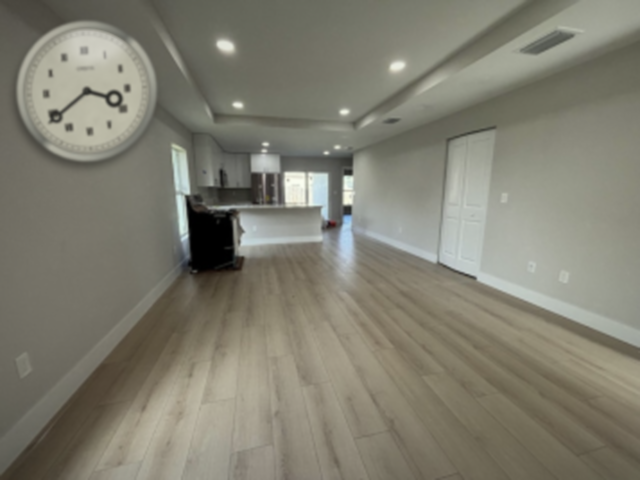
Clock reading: h=3 m=39
